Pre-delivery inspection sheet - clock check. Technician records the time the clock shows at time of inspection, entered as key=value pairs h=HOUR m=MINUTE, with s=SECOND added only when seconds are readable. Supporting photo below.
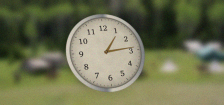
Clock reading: h=1 m=14
